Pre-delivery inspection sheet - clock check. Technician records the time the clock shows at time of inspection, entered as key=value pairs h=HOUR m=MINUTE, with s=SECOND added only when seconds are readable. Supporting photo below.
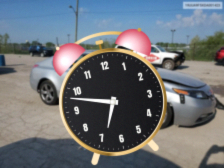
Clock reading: h=6 m=48
